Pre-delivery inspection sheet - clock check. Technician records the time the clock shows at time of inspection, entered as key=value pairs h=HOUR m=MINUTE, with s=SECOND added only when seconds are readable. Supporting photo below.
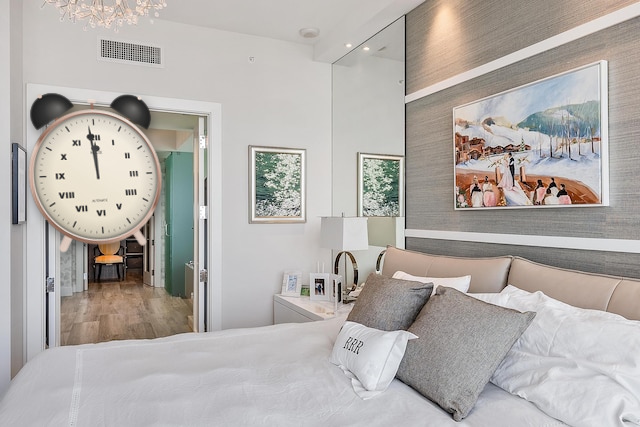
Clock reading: h=11 m=59
